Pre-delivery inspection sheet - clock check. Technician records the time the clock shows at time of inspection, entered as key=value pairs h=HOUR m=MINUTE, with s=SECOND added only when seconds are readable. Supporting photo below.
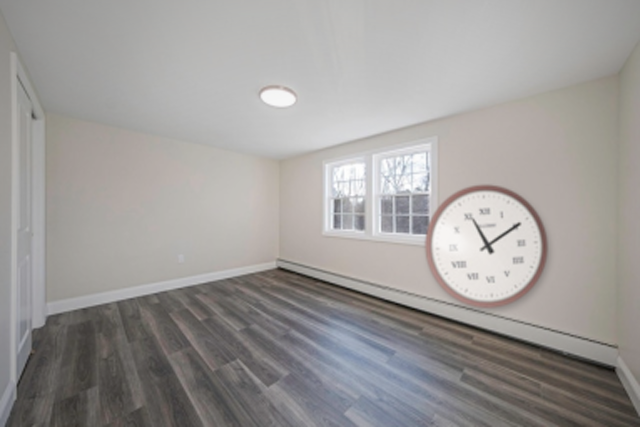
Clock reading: h=11 m=10
